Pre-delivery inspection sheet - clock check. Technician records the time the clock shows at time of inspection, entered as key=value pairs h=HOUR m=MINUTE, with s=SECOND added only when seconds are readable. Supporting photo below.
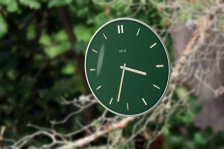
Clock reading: h=3 m=33
